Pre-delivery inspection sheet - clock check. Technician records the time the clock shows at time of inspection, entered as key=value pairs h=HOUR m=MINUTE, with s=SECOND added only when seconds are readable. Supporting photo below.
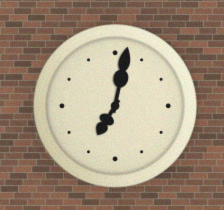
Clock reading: h=7 m=2
